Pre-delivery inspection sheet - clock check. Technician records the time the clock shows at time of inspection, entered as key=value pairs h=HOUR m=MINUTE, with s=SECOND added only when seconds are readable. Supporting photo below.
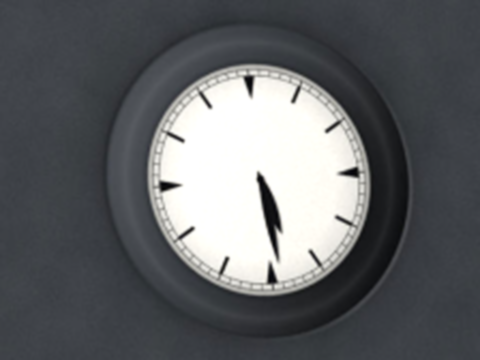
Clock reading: h=5 m=29
